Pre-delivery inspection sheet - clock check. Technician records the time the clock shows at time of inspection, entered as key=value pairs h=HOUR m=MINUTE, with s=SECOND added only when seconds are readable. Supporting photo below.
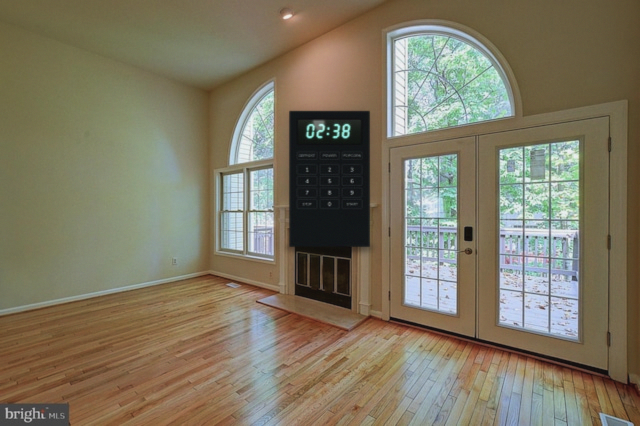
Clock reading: h=2 m=38
